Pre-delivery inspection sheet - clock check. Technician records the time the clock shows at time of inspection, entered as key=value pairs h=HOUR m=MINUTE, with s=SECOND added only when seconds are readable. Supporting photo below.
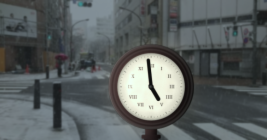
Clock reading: h=4 m=59
